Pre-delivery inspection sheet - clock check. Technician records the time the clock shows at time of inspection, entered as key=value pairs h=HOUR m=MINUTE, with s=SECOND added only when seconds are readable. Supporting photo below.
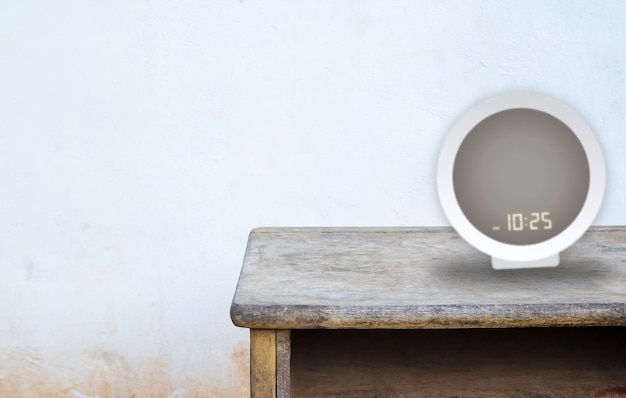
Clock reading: h=10 m=25
